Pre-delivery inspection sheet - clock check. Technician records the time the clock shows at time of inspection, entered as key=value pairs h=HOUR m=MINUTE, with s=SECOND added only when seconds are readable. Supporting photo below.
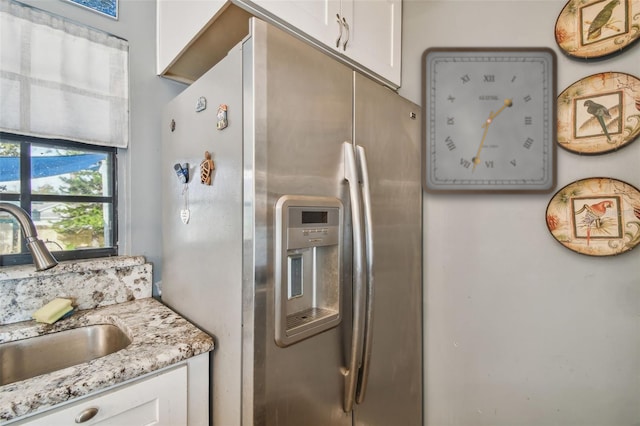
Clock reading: h=1 m=33
